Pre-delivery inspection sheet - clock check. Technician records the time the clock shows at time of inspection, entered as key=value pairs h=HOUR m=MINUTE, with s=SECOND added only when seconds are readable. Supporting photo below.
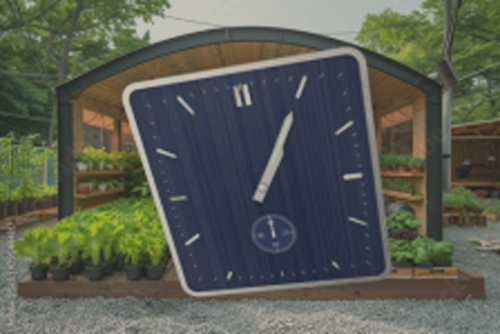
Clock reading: h=1 m=5
